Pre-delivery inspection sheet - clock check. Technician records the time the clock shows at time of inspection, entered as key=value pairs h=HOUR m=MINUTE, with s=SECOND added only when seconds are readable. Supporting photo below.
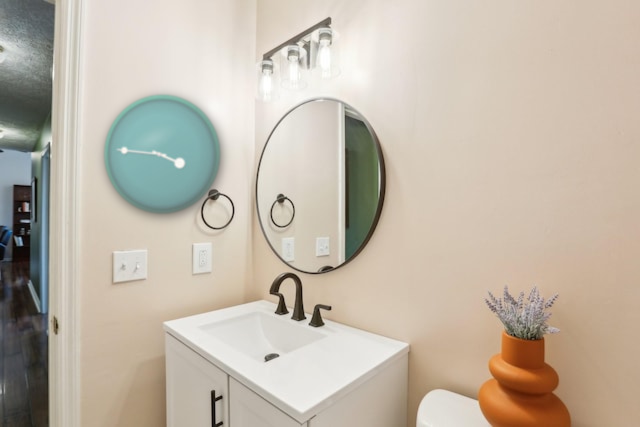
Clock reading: h=3 m=46
